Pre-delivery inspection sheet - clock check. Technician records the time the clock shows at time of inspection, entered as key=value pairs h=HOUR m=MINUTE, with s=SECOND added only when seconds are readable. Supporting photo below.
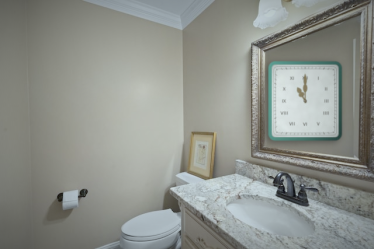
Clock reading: h=11 m=0
